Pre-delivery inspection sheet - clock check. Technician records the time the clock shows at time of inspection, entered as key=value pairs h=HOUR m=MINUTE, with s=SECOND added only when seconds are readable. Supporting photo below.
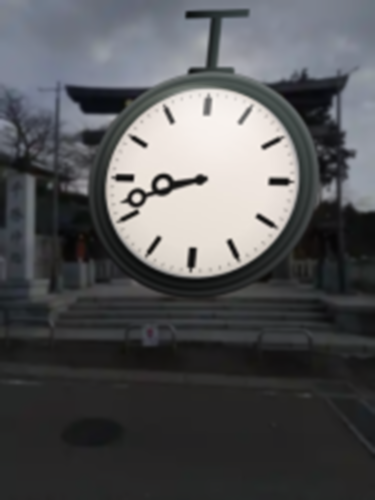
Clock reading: h=8 m=42
